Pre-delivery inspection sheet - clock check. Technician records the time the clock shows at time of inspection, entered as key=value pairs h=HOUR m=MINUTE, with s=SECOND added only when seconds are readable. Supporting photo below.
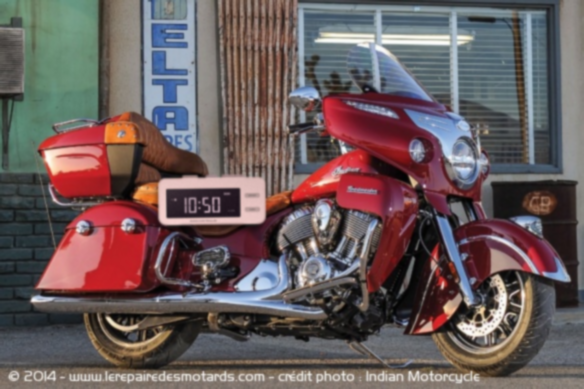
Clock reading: h=10 m=50
